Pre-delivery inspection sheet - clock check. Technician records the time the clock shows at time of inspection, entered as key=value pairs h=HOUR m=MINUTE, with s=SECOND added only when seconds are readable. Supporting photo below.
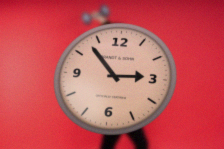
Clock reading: h=2 m=53
